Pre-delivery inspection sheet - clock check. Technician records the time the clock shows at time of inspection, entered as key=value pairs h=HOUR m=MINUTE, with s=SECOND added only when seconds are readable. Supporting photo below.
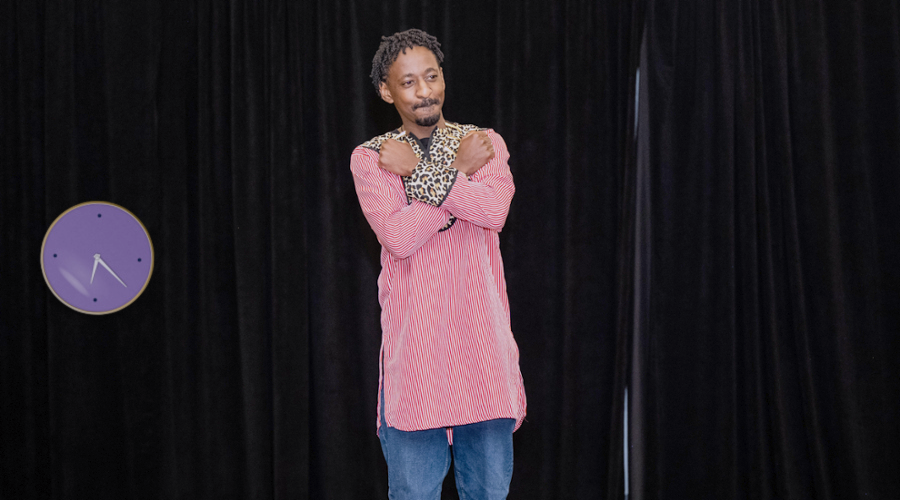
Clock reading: h=6 m=22
